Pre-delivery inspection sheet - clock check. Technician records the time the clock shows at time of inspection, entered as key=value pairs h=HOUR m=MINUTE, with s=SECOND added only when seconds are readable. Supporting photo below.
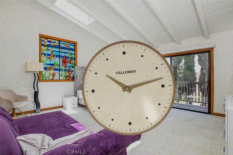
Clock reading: h=10 m=13
